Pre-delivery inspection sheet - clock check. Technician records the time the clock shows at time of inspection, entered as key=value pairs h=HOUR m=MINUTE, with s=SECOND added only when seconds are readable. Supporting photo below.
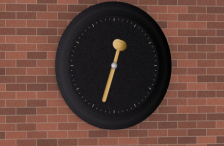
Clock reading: h=12 m=33
